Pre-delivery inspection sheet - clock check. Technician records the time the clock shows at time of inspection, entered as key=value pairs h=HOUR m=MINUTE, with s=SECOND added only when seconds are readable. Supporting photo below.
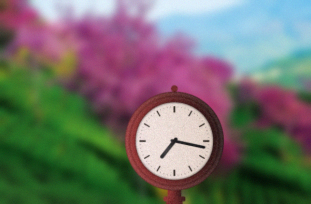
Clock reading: h=7 m=17
